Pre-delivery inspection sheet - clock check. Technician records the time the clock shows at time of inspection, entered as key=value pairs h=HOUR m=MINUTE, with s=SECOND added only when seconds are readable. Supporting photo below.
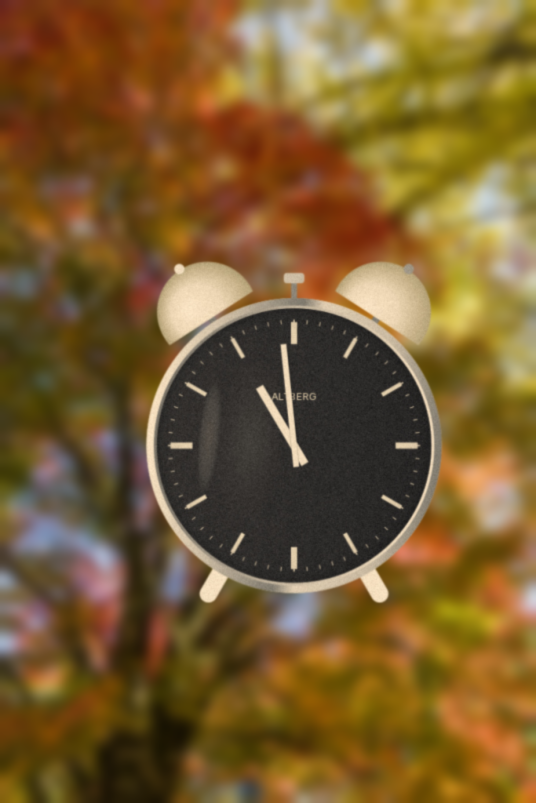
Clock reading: h=10 m=59
